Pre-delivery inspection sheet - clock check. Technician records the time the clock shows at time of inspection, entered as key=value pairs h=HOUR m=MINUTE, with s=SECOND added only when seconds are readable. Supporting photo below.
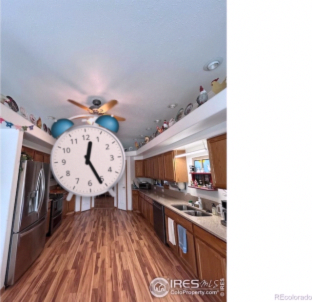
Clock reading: h=12 m=26
